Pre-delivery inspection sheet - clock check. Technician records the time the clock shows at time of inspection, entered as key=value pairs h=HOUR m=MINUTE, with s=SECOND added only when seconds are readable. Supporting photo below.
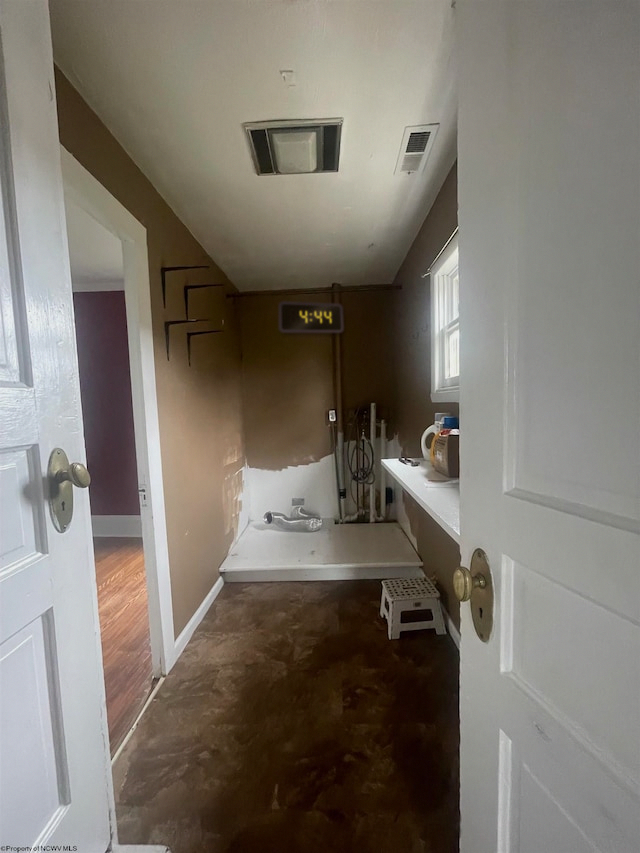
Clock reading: h=4 m=44
